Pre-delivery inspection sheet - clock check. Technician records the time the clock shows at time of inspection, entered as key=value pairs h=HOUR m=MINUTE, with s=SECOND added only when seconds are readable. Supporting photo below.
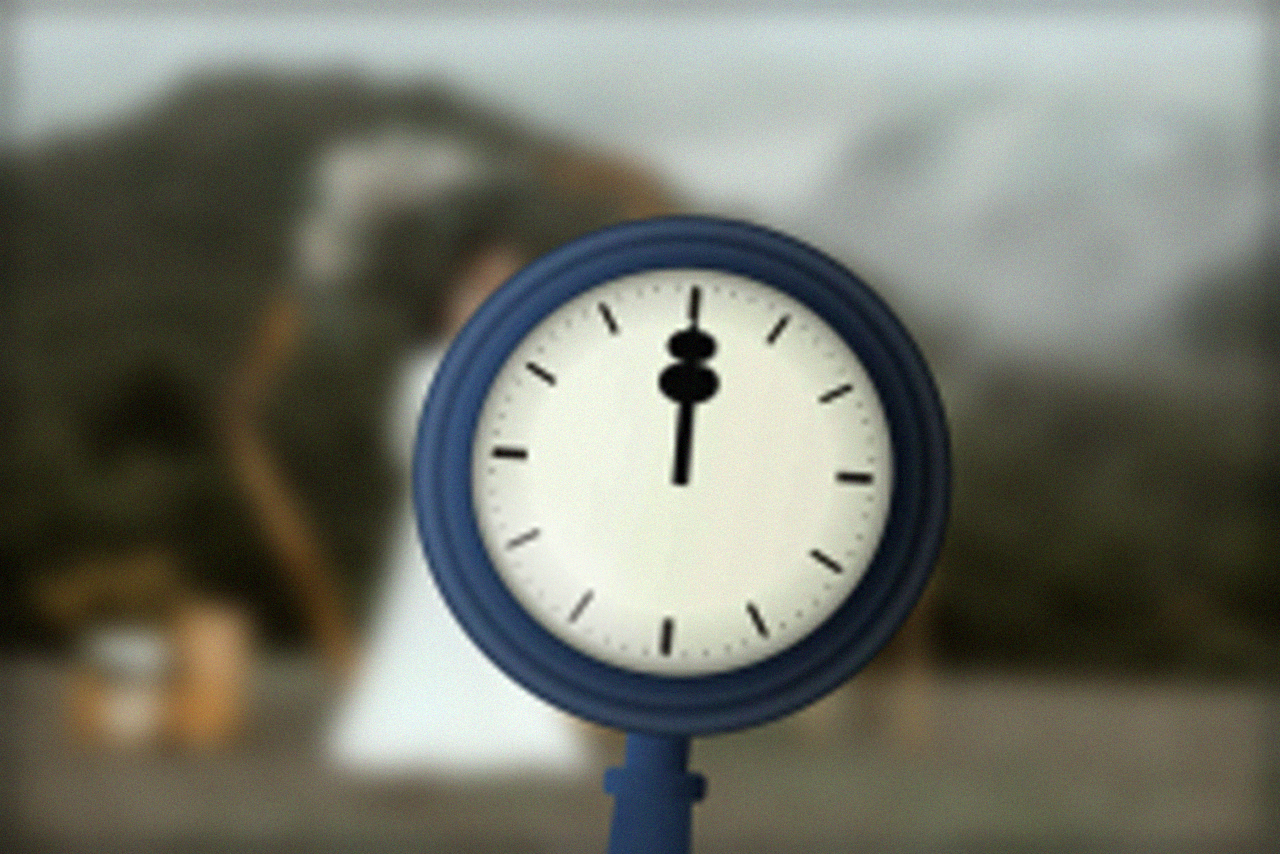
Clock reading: h=12 m=0
